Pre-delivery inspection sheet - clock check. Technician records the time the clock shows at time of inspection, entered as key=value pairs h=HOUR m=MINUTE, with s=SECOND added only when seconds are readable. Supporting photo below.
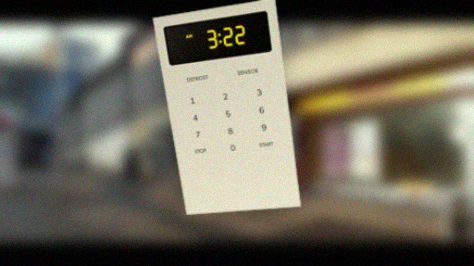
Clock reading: h=3 m=22
